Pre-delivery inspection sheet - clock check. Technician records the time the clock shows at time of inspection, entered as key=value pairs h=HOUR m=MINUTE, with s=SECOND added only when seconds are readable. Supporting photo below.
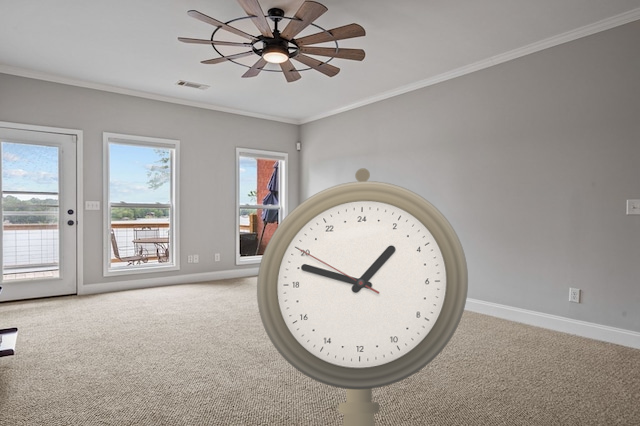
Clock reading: h=2 m=47 s=50
